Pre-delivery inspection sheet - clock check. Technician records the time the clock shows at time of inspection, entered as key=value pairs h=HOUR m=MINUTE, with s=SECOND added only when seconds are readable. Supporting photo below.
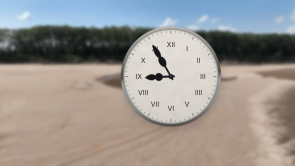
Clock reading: h=8 m=55
